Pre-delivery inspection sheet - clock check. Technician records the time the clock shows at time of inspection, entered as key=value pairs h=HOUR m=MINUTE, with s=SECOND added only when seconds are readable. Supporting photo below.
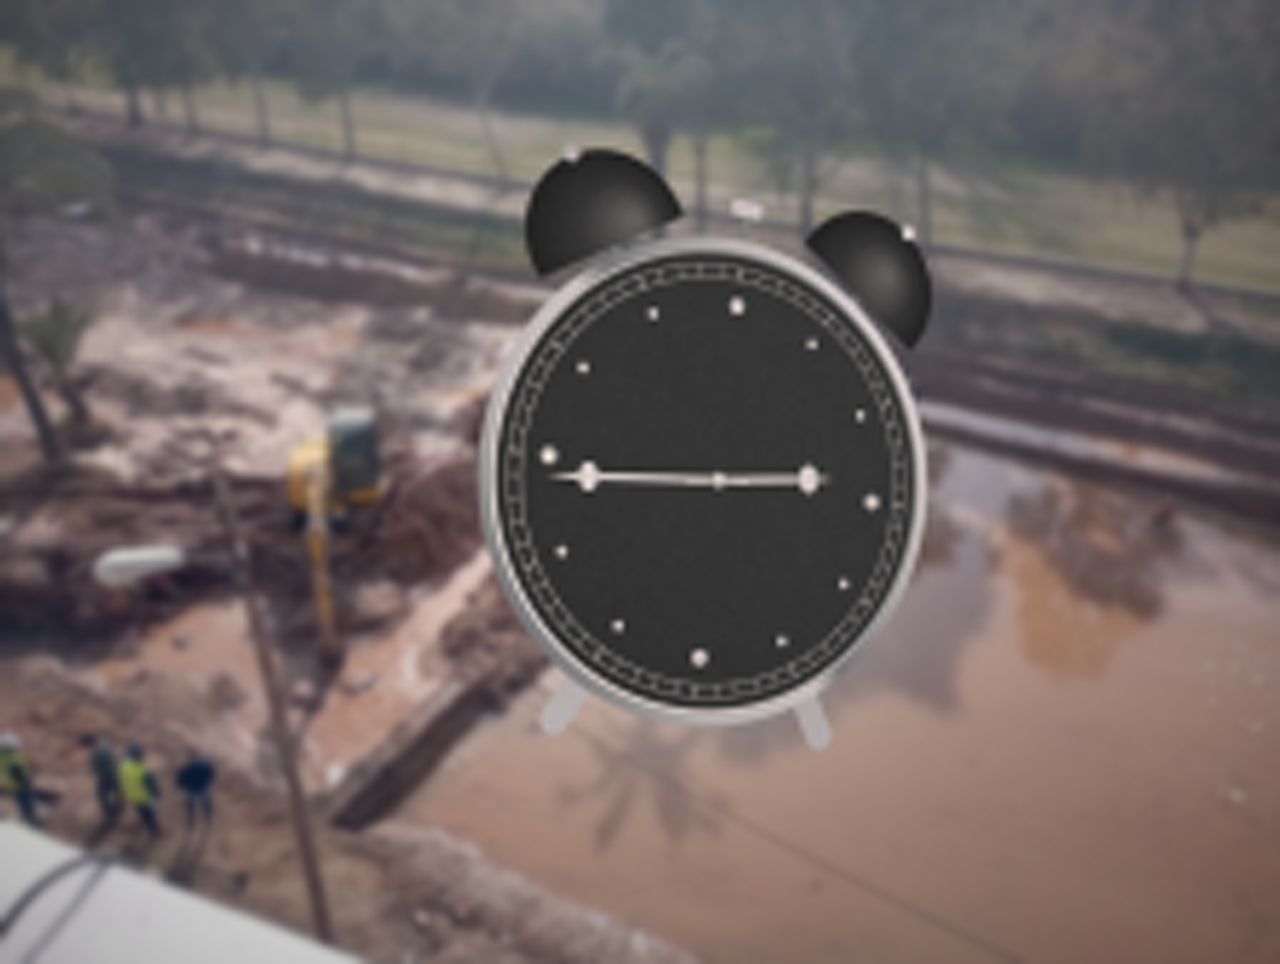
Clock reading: h=2 m=44
